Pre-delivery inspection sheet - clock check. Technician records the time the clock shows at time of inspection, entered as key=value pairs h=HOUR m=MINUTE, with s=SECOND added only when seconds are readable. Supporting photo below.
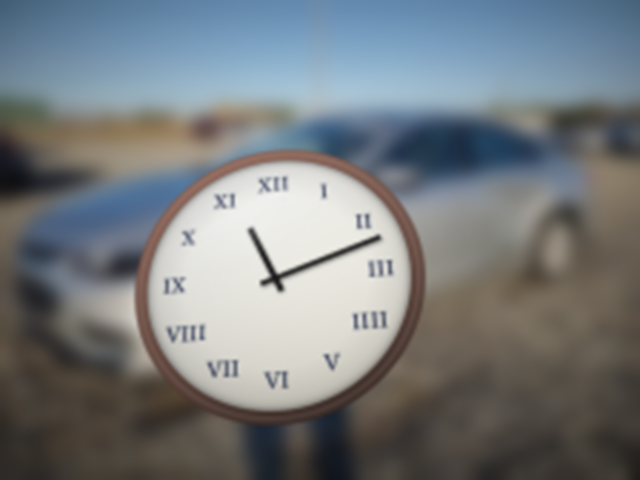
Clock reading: h=11 m=12
